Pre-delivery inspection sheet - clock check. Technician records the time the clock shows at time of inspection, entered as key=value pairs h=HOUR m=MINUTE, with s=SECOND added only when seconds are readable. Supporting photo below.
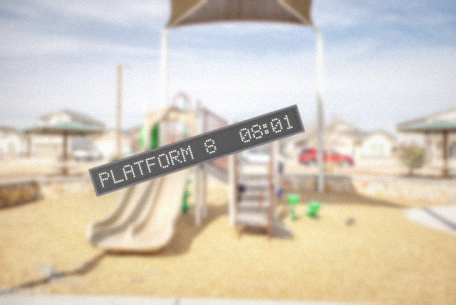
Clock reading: h=8 m=1
